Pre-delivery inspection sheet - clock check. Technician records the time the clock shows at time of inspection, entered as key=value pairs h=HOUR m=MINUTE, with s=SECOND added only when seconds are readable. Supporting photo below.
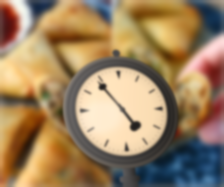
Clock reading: h=4 m=54
